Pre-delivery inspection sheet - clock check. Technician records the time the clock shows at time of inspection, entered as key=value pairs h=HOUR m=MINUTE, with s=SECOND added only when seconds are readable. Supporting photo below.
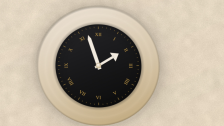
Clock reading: h=1 m=57
